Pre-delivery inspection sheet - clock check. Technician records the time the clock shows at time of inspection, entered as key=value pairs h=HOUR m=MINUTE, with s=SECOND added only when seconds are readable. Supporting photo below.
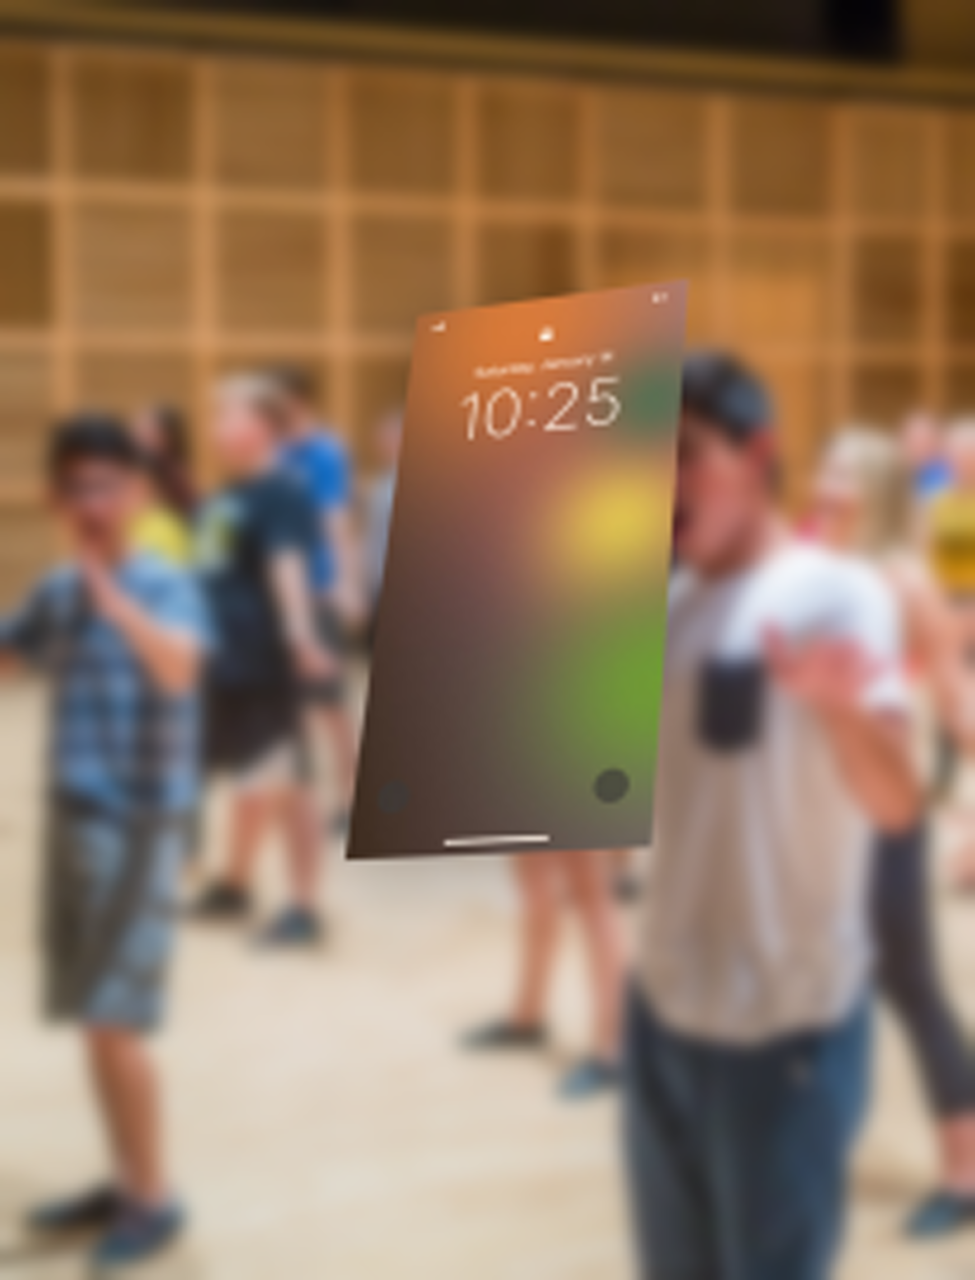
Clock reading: h=10 m=25
